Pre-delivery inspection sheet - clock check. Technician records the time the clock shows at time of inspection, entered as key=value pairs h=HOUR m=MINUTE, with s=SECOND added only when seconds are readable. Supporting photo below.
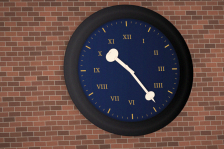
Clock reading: h=10 m=24
